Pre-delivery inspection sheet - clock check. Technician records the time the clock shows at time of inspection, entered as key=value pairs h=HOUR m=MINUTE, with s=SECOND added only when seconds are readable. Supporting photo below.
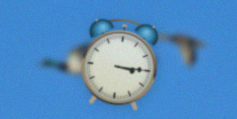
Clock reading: h=3 m=15
